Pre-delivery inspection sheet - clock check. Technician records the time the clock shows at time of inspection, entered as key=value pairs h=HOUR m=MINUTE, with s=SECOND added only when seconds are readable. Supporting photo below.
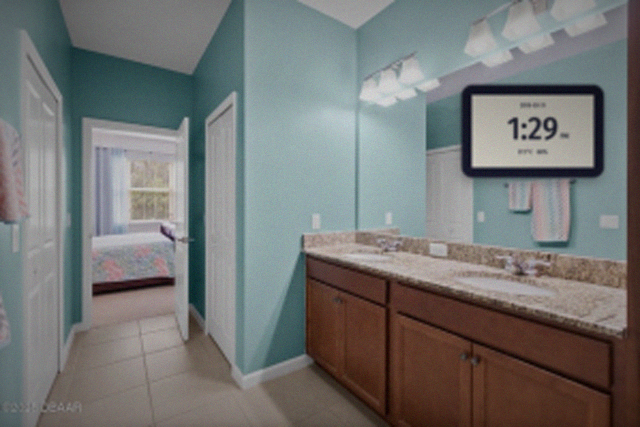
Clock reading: h=1 m=29
